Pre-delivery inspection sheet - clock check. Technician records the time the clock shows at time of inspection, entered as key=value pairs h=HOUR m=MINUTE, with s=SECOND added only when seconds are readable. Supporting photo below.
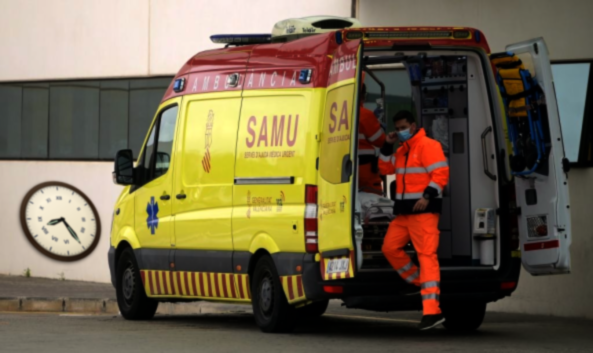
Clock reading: h=8 m=25
